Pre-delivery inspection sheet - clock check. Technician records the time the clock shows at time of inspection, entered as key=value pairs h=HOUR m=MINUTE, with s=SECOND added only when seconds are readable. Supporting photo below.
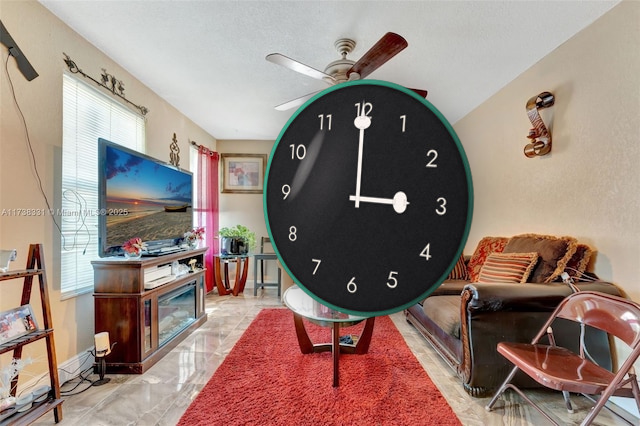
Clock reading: h=3 m=0
